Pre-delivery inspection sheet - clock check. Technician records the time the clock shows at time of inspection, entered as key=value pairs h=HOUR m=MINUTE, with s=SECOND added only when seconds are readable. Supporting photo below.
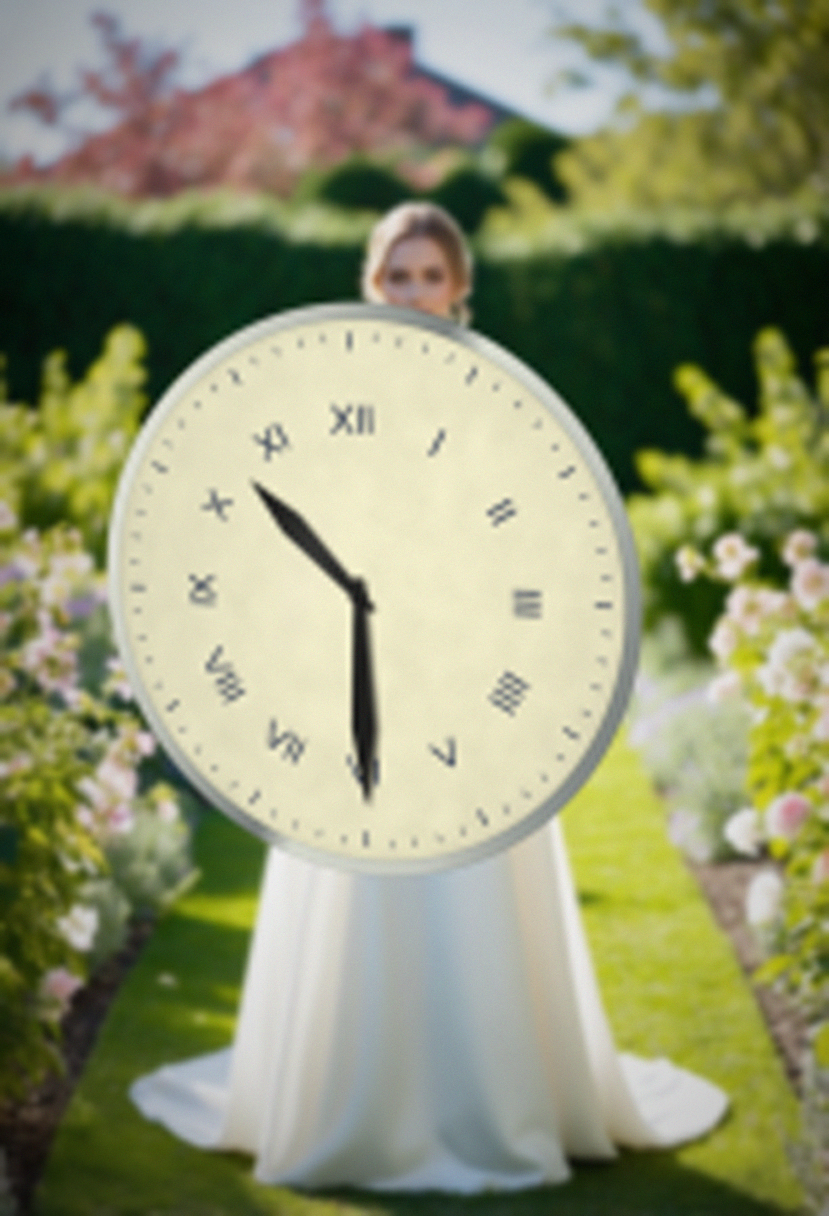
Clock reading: h=10 m=30
